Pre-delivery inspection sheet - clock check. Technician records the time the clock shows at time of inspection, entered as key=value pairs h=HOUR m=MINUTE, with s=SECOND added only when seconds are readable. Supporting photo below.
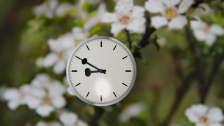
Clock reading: h=8 m=50
